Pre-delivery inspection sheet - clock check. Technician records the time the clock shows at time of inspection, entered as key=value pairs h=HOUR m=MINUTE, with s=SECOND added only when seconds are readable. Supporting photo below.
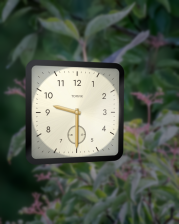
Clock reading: h=9 m=30
